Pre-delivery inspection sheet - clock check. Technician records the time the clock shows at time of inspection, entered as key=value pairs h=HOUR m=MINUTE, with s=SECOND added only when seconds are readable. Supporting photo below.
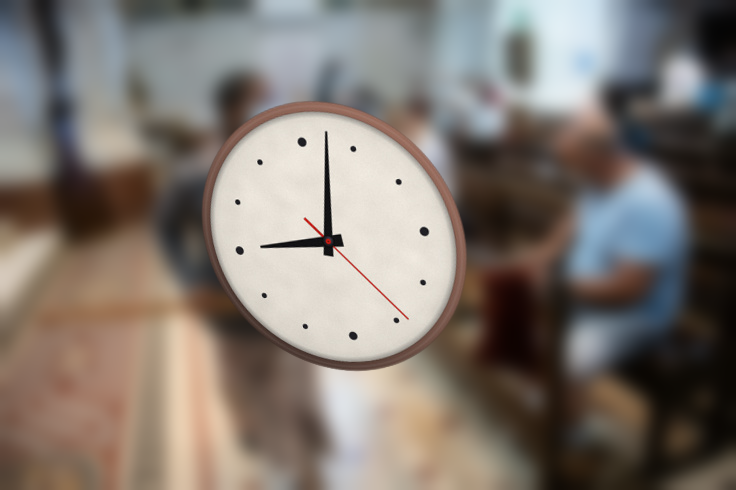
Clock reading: h=9 m=2 s=24
